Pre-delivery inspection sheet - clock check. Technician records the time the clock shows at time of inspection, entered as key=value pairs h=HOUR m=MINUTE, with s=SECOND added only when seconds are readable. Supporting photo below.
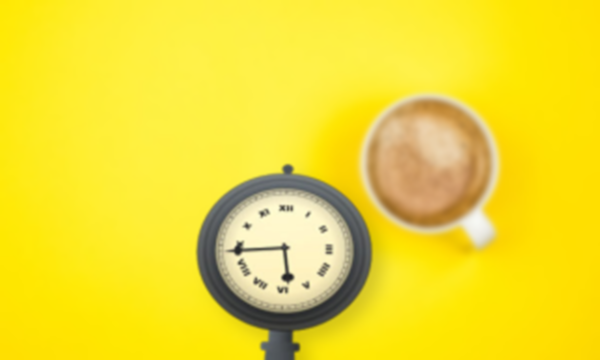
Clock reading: h=5 m=44
